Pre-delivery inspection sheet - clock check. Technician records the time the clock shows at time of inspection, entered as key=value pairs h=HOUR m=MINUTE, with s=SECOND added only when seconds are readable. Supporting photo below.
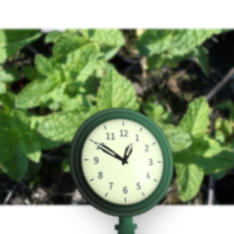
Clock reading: h=12 m=50
